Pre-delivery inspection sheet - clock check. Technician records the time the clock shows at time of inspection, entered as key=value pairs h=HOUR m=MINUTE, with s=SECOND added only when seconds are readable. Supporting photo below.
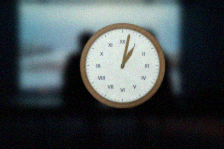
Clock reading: h=1 m=2
